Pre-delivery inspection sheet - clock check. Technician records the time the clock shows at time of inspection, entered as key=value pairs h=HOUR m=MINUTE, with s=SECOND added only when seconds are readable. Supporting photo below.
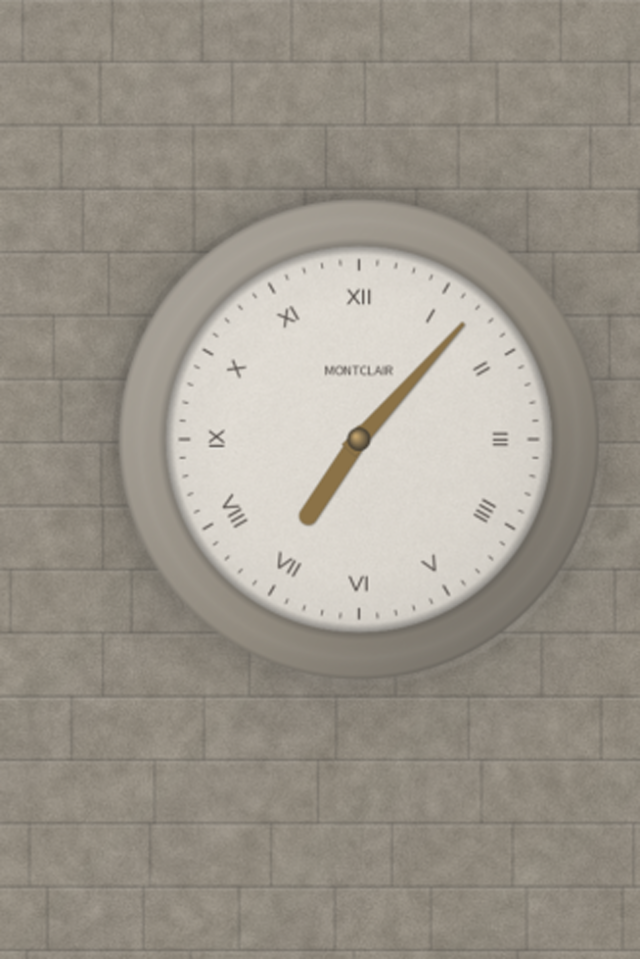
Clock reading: h=7 m=7
